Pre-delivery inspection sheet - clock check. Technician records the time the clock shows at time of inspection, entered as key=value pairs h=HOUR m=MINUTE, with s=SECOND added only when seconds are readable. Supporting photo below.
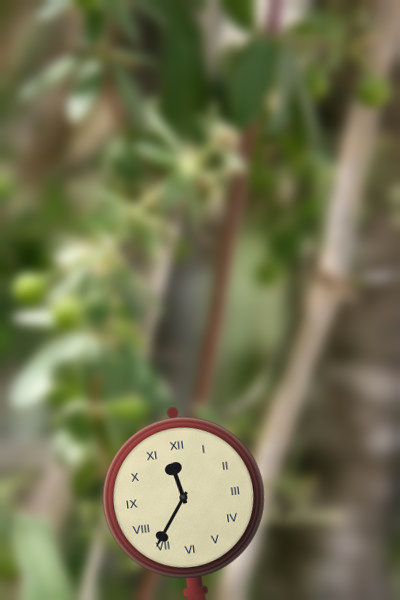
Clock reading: h=11 m=36
